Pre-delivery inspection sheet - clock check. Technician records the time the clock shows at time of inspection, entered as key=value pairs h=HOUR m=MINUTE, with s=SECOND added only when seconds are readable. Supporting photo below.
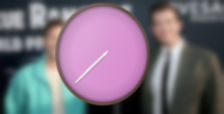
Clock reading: h=7 m=38
